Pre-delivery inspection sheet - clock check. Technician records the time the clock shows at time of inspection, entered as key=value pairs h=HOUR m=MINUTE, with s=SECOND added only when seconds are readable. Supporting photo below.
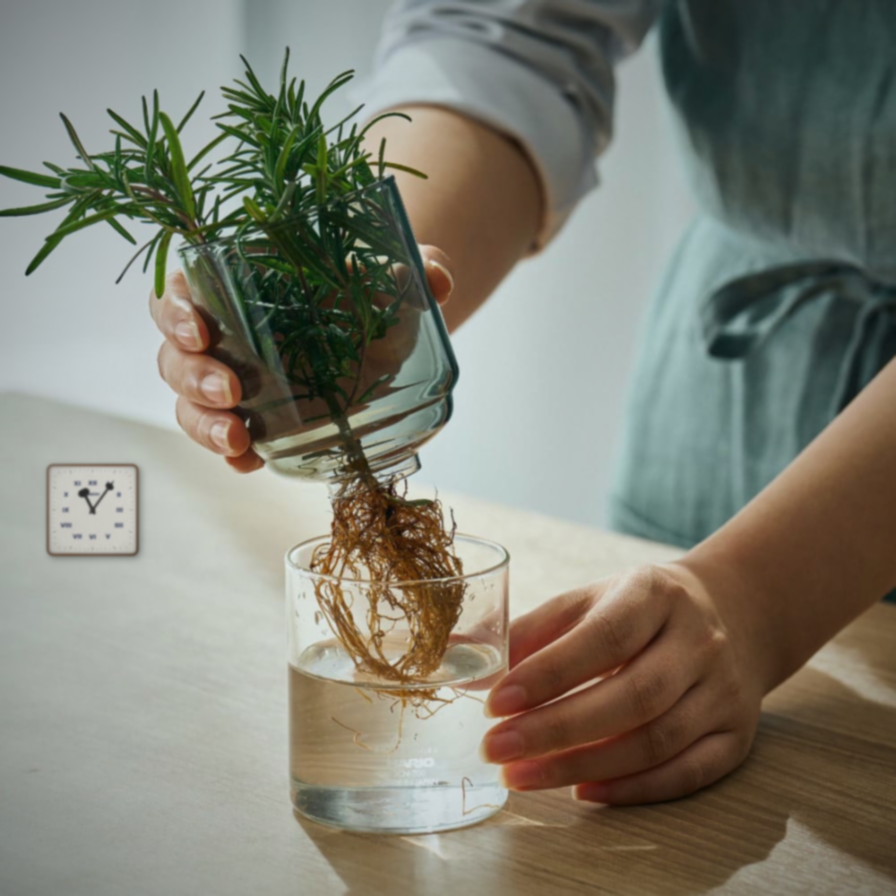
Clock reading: h=11 m=6
